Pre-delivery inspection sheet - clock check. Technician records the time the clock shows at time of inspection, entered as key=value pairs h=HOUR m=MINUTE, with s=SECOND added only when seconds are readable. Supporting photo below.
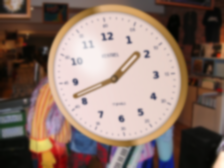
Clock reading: h=1 m=42
